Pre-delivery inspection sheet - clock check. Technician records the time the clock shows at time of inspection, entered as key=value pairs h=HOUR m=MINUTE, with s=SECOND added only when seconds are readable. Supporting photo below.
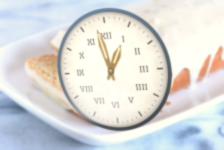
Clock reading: h=12 m=58
